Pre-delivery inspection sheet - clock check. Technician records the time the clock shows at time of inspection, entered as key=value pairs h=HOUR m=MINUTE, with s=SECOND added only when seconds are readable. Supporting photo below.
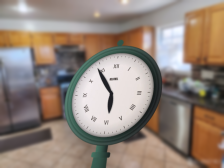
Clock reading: h=5 m=54
